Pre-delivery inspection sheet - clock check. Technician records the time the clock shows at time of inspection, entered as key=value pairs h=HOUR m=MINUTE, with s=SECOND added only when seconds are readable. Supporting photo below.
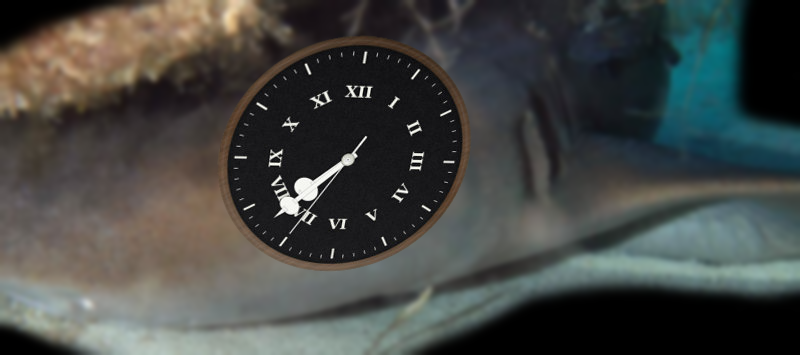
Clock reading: h=7 m=37 s=35
